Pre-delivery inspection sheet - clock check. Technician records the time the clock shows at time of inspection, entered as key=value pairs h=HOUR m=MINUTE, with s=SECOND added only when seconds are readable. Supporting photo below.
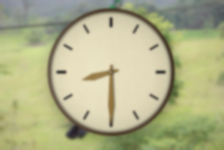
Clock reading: h=8 m=30
